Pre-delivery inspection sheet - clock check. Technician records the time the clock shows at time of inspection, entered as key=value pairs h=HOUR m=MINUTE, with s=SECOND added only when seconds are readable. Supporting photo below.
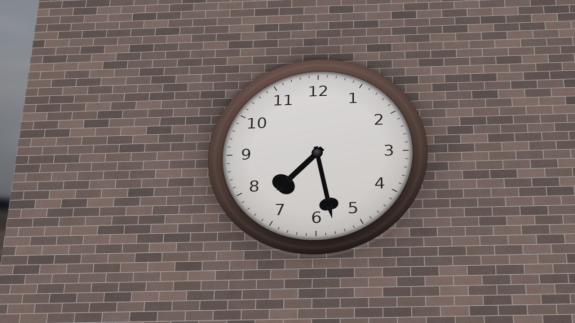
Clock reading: h=7 m=28
